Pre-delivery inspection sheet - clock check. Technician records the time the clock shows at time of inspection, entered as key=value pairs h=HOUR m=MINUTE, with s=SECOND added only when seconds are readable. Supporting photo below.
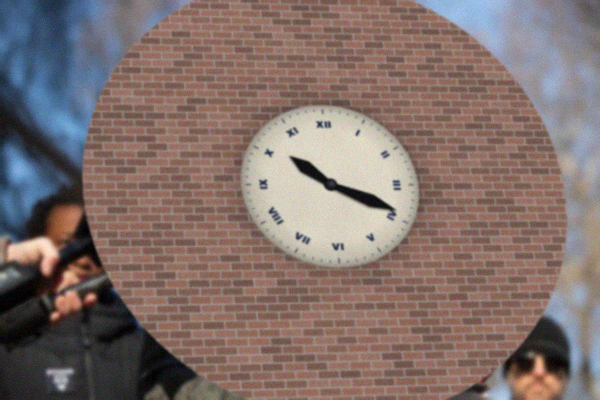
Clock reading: h=10 m=19
